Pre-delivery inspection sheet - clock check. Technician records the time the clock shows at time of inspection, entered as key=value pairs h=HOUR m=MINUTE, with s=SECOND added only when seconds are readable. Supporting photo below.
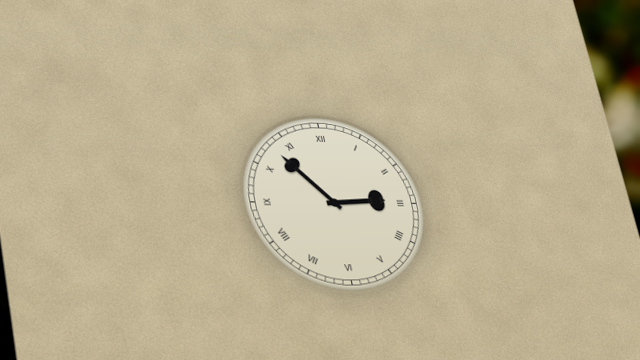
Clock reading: h=2 m=53
